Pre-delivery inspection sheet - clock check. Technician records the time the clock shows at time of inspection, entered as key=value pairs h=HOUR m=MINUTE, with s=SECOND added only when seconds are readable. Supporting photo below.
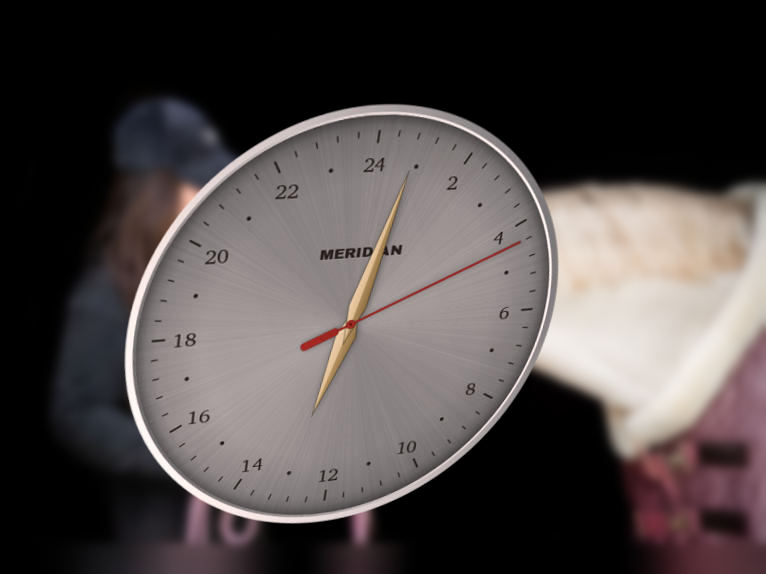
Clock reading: h=13 m=2 s=11
